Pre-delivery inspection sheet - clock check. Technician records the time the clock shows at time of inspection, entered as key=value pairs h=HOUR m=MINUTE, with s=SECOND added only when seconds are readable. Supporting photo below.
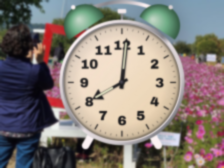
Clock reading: h=8 m=1
